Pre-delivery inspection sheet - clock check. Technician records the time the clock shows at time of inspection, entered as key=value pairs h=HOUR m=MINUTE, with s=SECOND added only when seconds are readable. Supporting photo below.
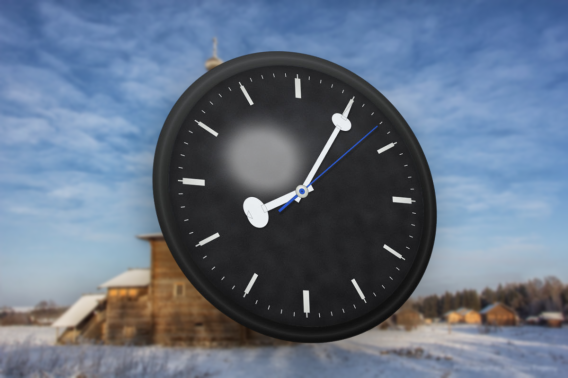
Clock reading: h=8 m=5 s=8
